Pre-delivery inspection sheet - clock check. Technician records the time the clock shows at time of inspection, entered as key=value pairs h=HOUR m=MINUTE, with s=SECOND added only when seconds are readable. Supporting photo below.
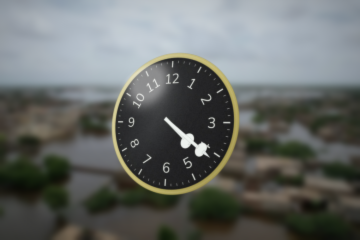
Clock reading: h=4 m=21
